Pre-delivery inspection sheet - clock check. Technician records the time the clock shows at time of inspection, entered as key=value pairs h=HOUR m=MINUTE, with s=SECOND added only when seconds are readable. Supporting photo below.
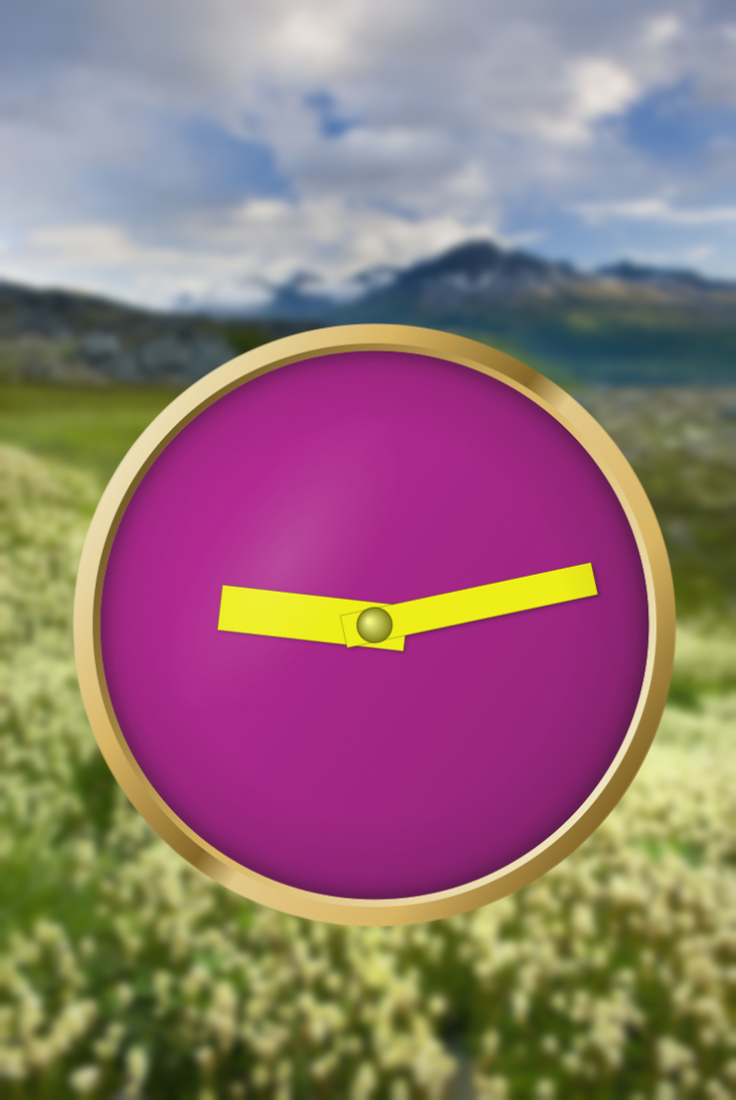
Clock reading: h=9 m=13
